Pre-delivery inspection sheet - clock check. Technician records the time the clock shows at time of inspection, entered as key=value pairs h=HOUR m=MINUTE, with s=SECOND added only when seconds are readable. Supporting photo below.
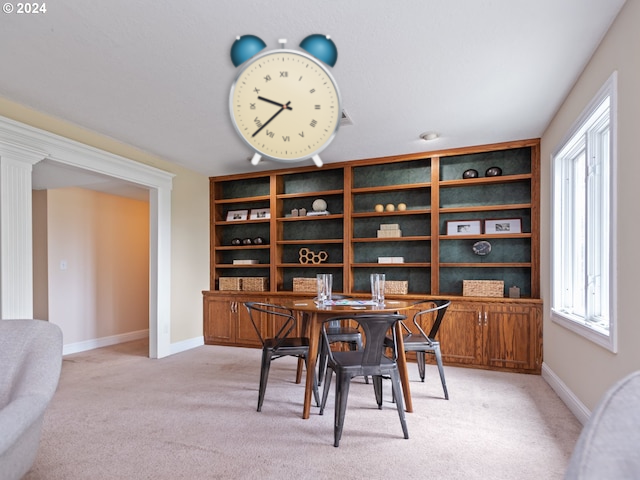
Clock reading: h=9 m=38
